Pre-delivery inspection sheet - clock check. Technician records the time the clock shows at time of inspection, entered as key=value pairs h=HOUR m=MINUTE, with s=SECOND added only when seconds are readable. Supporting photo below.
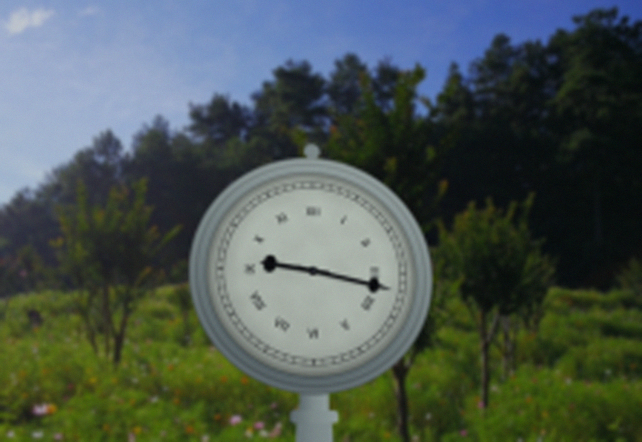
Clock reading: h=9 m=17
